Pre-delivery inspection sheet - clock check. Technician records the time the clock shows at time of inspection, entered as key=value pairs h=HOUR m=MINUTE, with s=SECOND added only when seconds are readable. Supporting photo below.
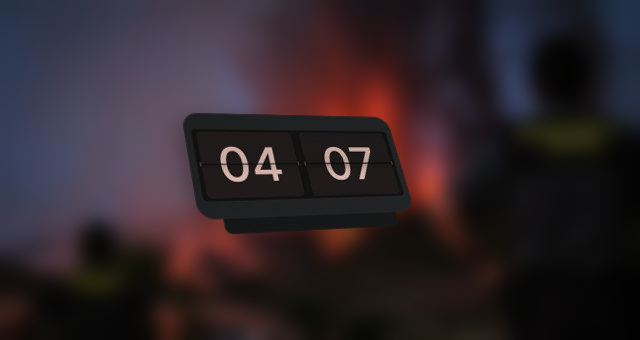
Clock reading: h=4 m=7
